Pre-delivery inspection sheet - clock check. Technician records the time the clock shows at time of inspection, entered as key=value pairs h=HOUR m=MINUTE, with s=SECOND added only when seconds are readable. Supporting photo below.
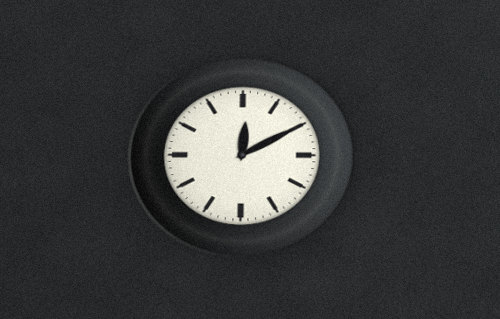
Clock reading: h=12 m=10
